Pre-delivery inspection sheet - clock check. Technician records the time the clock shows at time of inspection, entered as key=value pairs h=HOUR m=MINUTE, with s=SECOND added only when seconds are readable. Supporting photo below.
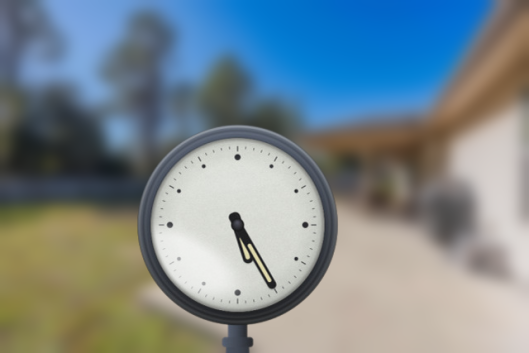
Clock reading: h=5 m=25
